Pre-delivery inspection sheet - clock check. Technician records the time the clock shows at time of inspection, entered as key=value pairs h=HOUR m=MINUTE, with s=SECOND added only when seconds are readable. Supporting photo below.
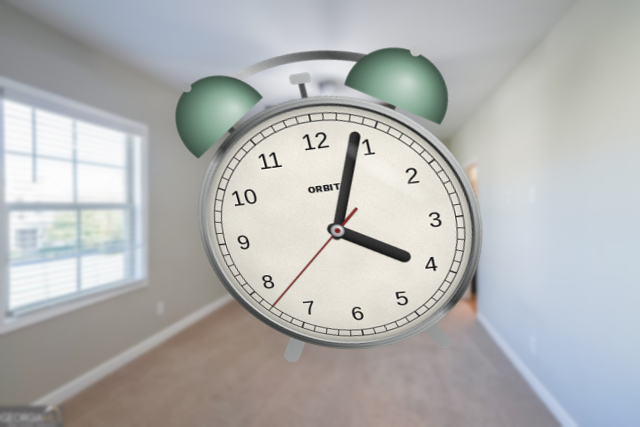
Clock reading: h=4 m=3 s=38
